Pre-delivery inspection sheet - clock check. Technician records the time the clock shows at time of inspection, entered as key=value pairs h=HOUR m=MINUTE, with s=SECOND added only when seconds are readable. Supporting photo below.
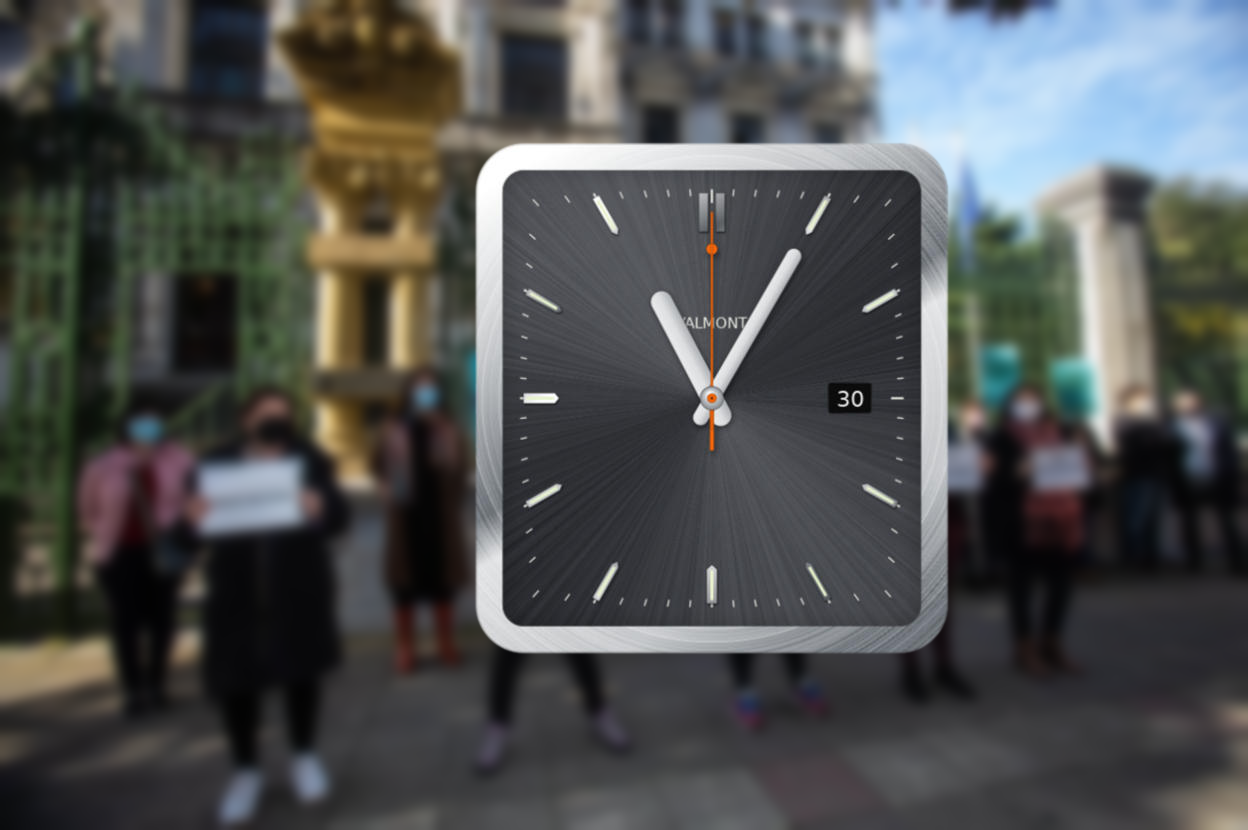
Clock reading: h=11 m=5 s=0
